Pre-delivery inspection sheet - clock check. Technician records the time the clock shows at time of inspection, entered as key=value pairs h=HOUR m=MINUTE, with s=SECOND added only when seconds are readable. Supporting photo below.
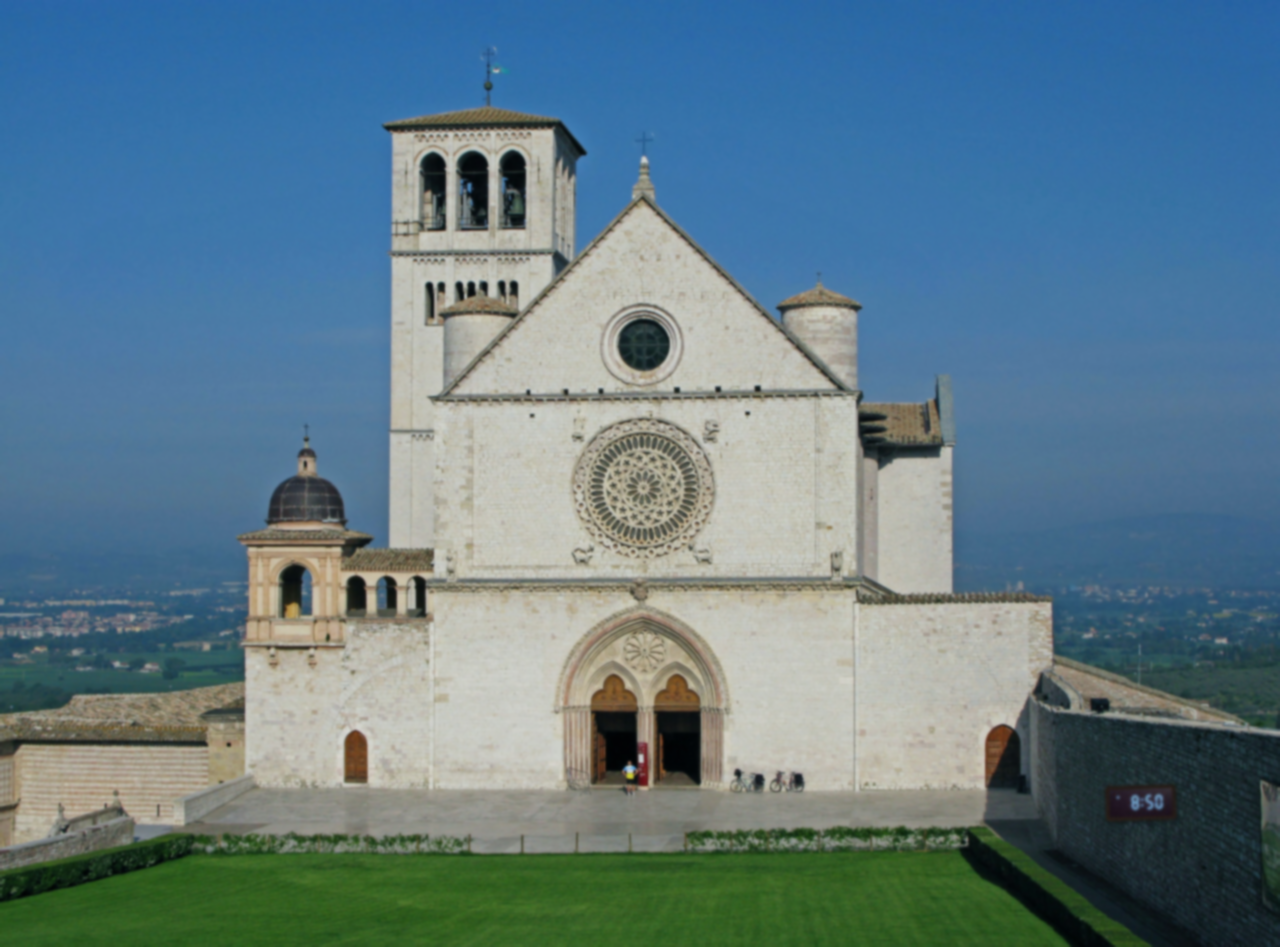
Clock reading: h=8 m=50
